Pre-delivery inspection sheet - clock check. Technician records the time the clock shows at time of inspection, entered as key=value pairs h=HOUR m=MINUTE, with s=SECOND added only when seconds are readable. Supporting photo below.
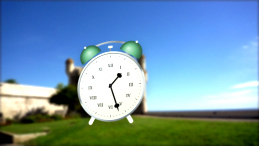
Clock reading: h=1 m=27
